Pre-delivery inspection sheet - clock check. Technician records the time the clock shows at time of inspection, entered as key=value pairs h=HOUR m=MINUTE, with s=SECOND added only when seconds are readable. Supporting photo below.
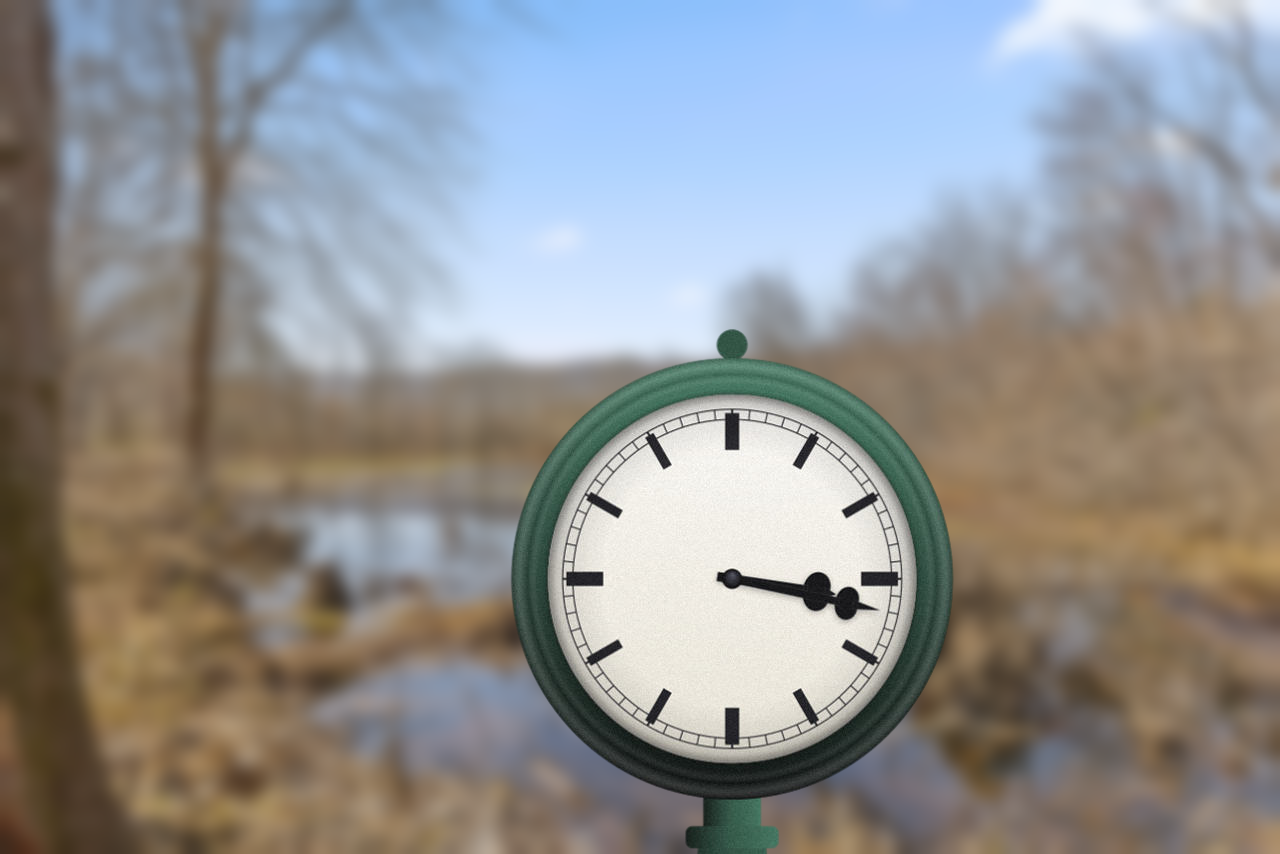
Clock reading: h=3 m=17
